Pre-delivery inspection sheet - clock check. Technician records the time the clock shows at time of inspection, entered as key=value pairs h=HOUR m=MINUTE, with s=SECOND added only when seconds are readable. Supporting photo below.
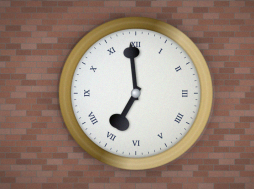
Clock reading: h=6 m=59
